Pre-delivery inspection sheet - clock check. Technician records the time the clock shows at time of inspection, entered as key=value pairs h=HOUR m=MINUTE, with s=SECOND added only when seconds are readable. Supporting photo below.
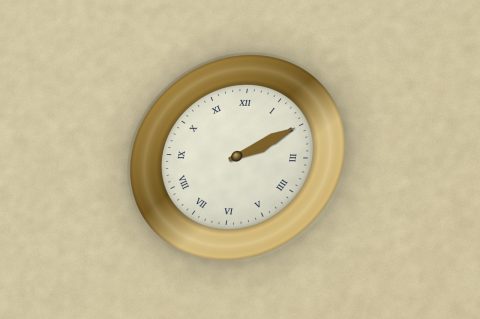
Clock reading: h=2 m=10
